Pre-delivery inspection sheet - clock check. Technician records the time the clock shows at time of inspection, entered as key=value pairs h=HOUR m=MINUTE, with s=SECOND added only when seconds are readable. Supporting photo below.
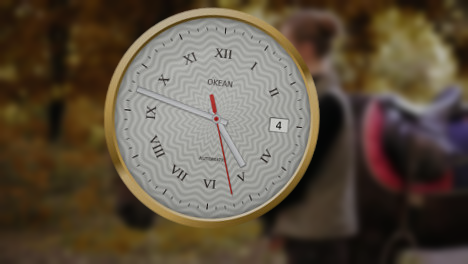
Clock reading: h=4 m=47 s=27
